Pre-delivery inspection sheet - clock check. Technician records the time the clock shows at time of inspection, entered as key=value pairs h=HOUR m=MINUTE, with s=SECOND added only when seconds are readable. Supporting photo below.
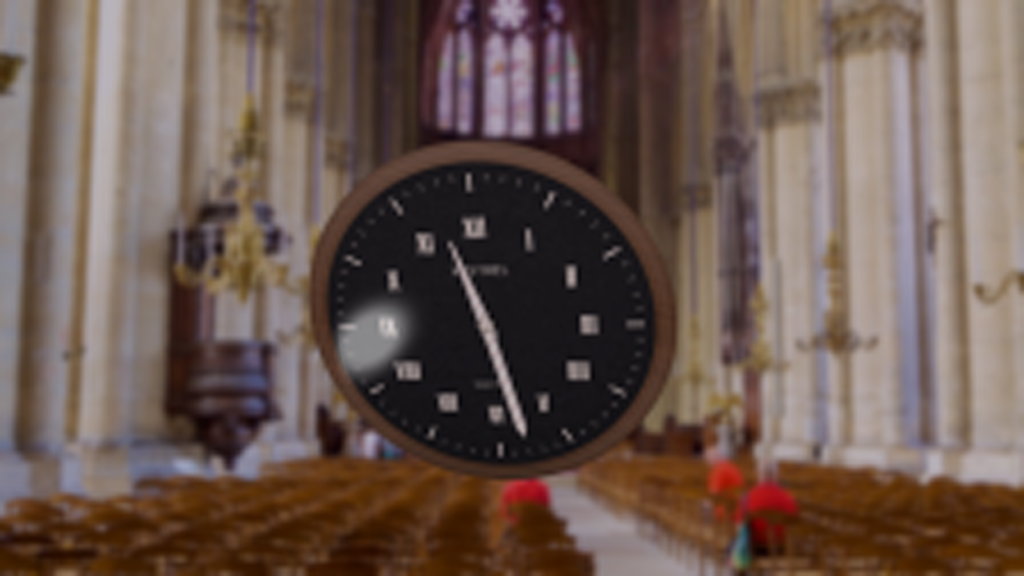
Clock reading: h=11 m=28
